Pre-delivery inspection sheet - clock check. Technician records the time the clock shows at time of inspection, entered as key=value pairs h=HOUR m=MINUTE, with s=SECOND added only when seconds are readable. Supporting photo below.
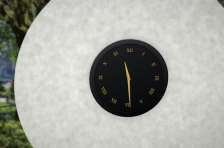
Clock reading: h=11 m=29
